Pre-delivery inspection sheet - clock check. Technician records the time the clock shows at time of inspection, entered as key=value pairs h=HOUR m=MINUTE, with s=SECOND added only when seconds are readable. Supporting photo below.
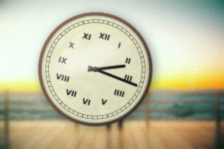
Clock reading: h=2 m=16
